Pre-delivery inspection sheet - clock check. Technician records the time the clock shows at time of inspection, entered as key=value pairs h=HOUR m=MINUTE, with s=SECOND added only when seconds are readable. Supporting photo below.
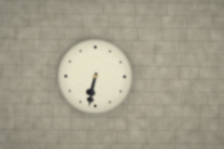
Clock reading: h=6 m=32
